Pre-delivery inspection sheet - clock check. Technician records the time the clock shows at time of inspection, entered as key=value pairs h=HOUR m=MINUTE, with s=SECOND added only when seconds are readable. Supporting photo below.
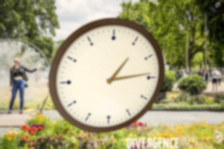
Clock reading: h=1 m=14
